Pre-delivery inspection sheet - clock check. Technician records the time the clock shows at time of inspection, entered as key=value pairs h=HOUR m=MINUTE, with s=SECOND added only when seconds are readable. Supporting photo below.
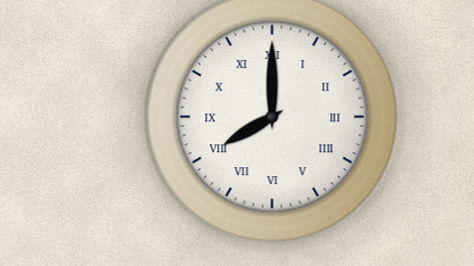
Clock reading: h=8 m=0
